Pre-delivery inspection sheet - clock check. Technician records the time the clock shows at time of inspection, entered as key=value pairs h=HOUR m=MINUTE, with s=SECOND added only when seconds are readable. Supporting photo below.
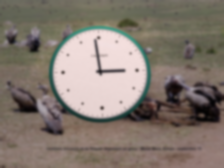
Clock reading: h=2 m=59
